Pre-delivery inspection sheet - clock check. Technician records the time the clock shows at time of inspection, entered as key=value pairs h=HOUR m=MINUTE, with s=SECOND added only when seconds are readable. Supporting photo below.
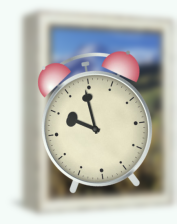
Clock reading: h=9 m=59
